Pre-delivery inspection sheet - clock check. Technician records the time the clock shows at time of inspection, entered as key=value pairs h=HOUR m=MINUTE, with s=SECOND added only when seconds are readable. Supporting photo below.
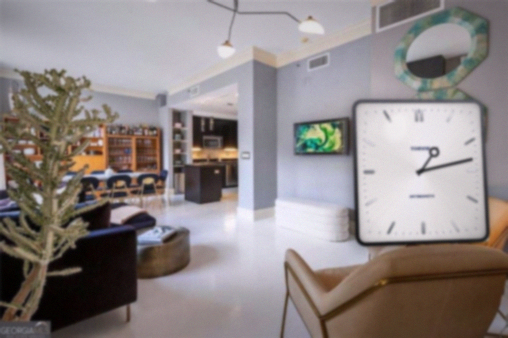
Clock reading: h=1 m=13
